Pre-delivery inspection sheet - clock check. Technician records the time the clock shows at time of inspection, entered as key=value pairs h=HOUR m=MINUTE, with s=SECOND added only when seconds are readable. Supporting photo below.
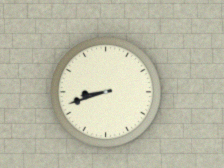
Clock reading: h=8 m=42
